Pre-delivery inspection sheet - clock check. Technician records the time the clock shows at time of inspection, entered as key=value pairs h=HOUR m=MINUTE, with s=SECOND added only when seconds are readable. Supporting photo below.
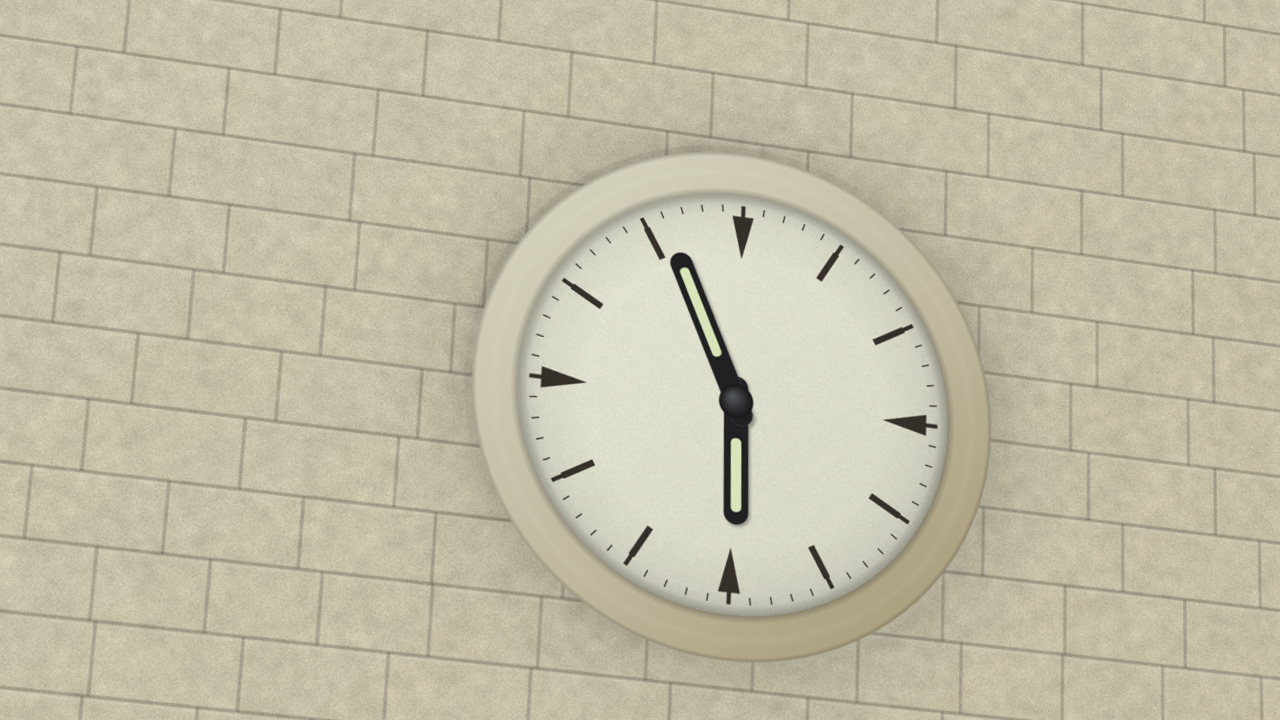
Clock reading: h=5 m=56
